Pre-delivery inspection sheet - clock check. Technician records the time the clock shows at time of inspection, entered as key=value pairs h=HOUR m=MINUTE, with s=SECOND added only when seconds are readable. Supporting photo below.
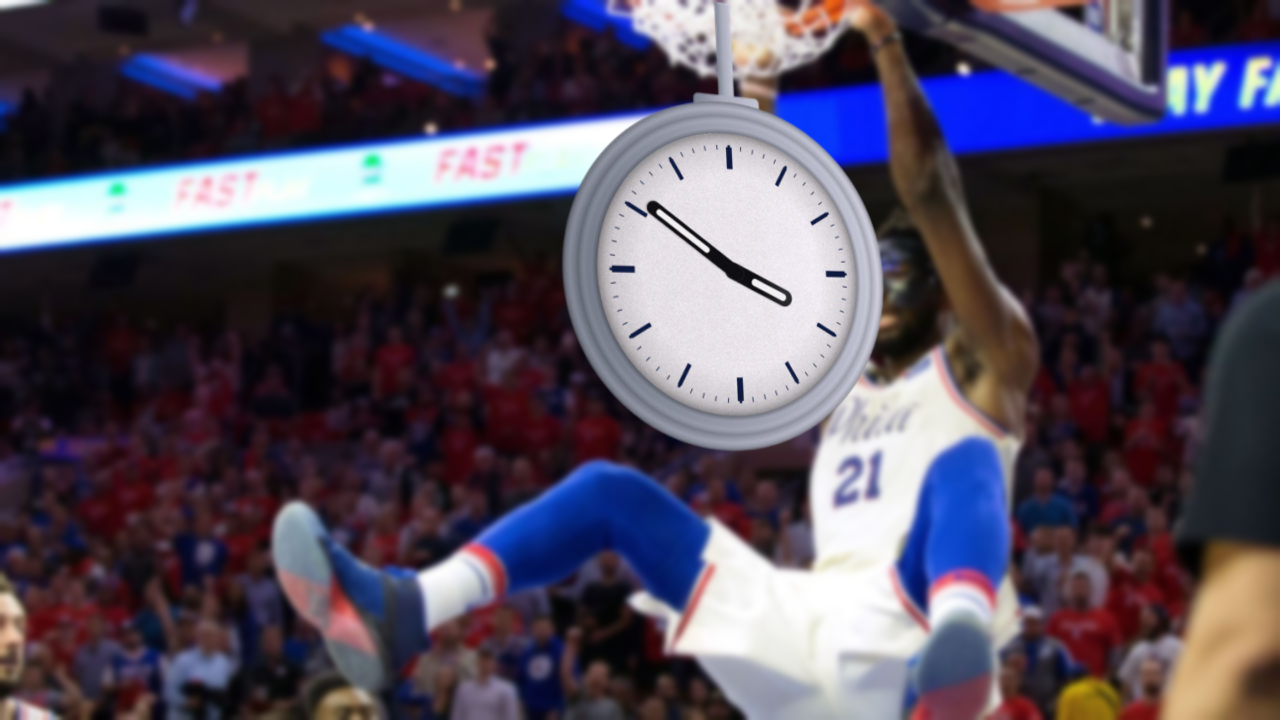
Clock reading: h=3 m=51
